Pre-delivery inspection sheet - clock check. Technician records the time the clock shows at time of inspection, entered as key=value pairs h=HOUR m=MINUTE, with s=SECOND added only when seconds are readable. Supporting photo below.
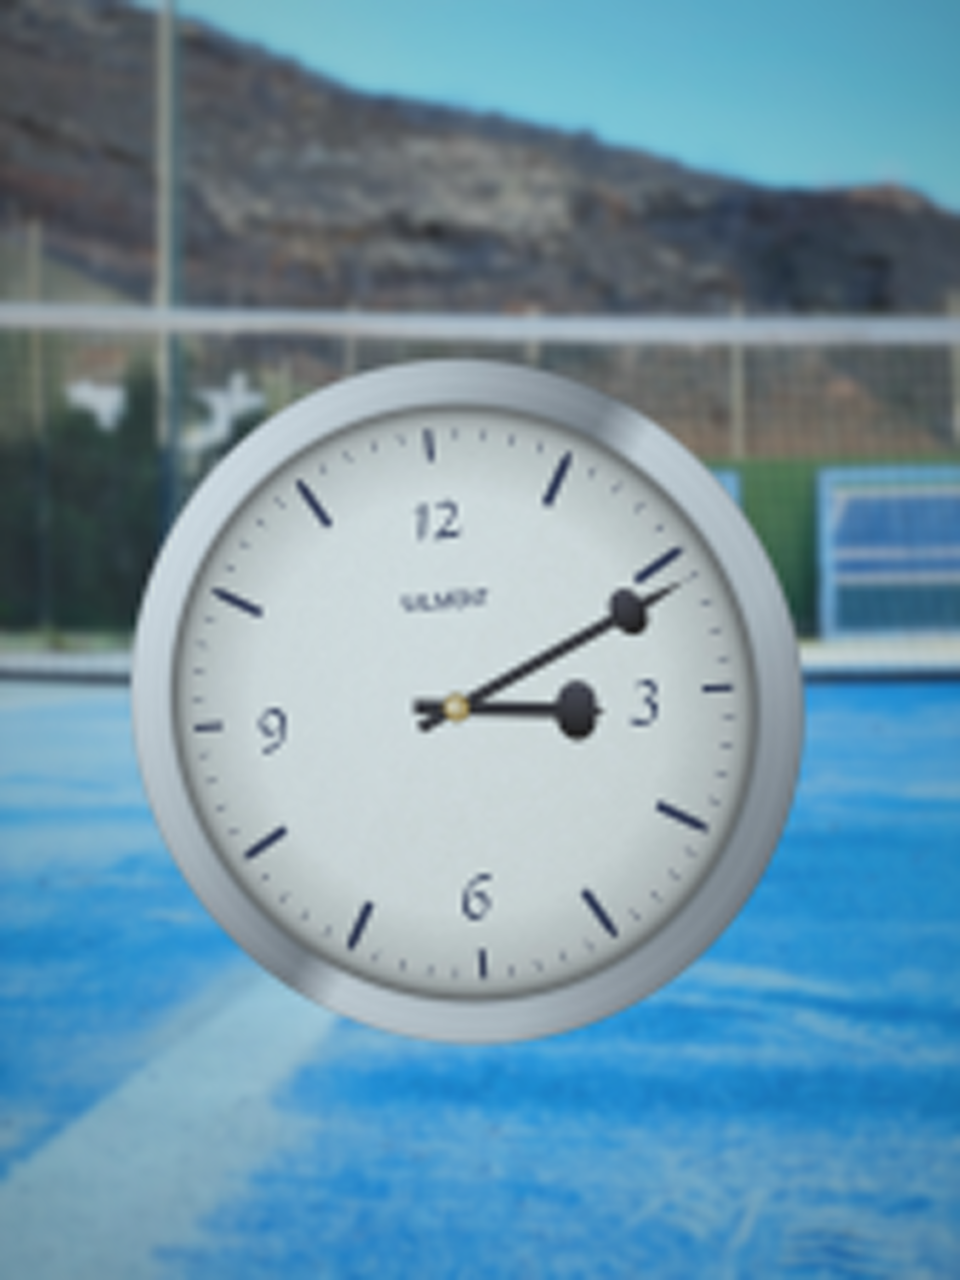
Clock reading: h=3 m=11
